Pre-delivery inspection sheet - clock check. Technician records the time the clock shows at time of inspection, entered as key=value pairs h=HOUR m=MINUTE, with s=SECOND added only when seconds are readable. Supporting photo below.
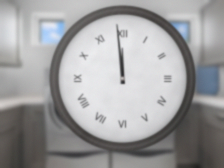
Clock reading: h=11 m=59
